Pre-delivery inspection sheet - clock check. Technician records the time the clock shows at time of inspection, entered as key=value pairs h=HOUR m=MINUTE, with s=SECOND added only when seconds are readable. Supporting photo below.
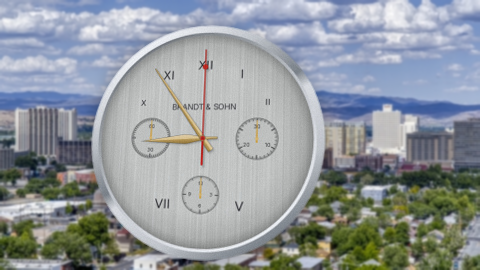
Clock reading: h=8 m=54
